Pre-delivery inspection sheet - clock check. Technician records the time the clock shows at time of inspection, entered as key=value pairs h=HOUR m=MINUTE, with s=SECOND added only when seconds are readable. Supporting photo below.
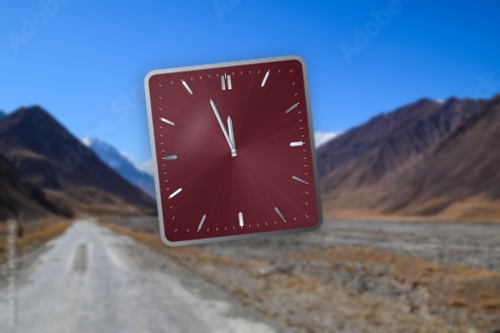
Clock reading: h=11 m=57
